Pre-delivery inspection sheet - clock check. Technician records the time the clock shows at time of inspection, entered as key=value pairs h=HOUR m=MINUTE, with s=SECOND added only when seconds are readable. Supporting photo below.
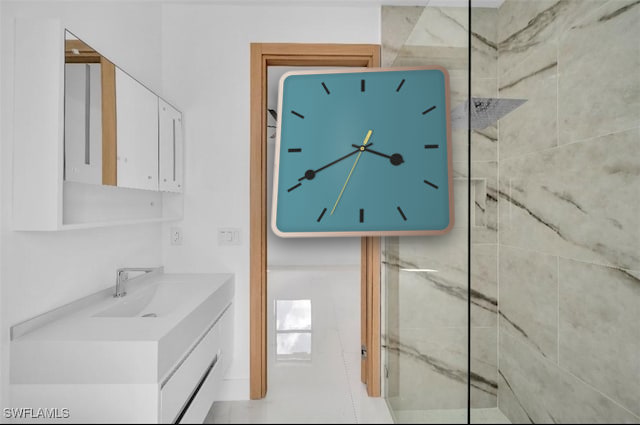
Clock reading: h=3 m=40 s=34
